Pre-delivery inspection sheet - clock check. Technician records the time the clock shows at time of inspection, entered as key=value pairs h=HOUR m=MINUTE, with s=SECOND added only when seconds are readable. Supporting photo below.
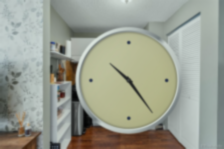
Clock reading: h=10 m=24
